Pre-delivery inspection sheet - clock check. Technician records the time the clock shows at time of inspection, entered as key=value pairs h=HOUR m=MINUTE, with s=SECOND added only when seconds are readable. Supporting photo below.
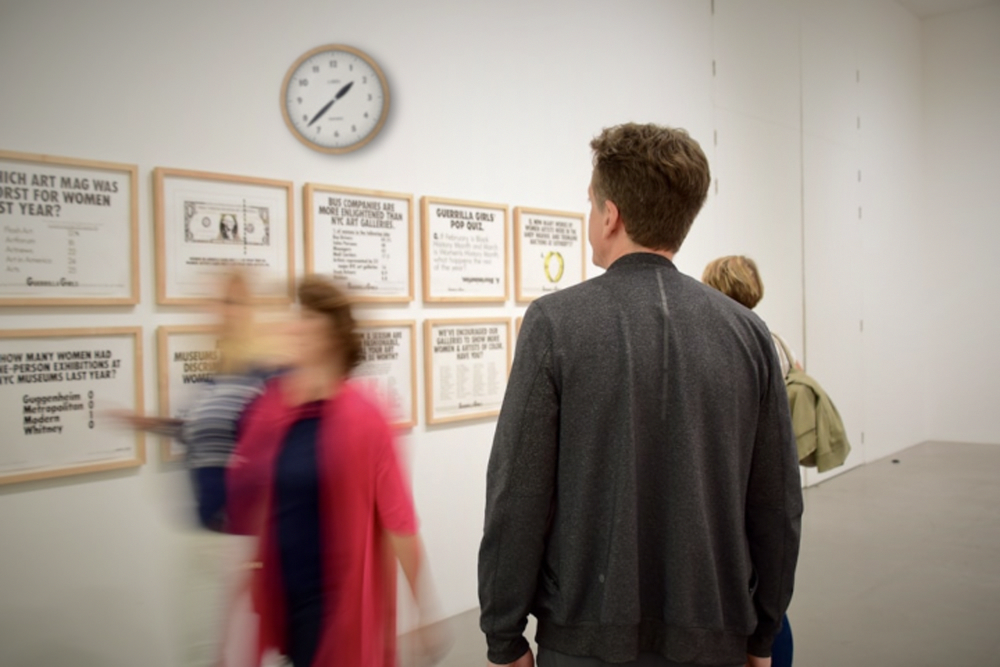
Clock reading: h=1 m=38
